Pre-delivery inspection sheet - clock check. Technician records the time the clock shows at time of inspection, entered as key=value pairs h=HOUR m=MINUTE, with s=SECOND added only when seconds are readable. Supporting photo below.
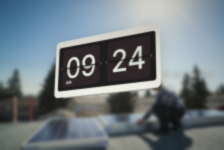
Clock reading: h=9 m=24
